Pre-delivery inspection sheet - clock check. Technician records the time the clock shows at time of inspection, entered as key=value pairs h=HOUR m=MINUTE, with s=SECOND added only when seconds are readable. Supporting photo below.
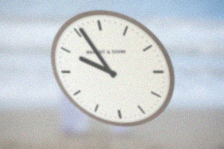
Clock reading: h=9 m=56
